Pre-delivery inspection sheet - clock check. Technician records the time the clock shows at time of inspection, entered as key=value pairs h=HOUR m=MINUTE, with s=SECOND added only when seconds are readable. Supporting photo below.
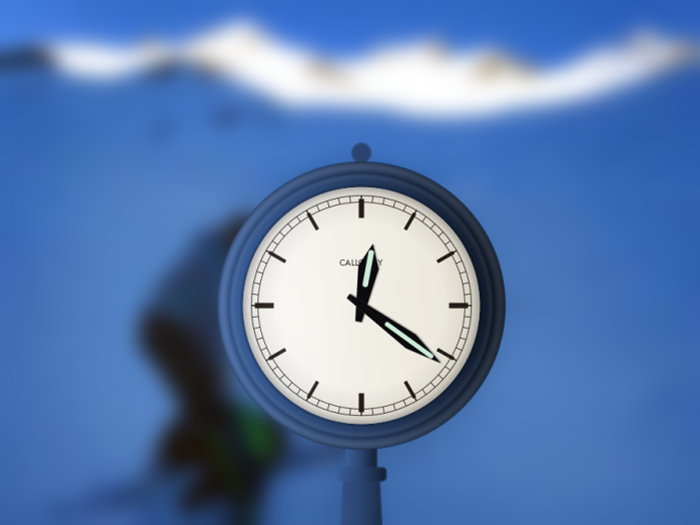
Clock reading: h=12 m=21
